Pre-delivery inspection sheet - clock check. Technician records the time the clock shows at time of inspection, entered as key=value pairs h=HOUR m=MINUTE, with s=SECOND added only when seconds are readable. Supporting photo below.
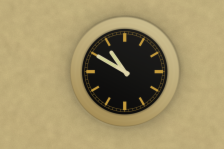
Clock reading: h=10 m=50
